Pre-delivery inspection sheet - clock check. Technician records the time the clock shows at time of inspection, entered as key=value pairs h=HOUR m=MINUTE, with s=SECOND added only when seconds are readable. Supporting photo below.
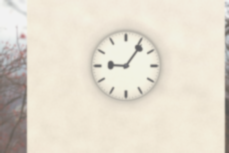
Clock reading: h=9 m=6
